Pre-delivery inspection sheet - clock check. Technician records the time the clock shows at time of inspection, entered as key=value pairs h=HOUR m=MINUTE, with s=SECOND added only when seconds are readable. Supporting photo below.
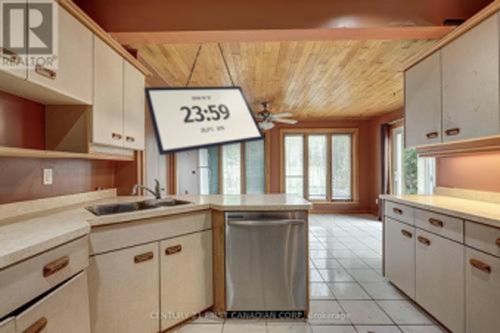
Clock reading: h=23 m=59
